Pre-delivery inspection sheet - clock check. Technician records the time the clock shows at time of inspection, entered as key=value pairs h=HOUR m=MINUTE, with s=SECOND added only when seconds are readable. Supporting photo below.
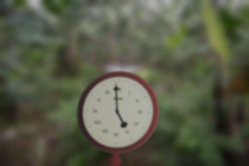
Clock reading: h=4 m=59
